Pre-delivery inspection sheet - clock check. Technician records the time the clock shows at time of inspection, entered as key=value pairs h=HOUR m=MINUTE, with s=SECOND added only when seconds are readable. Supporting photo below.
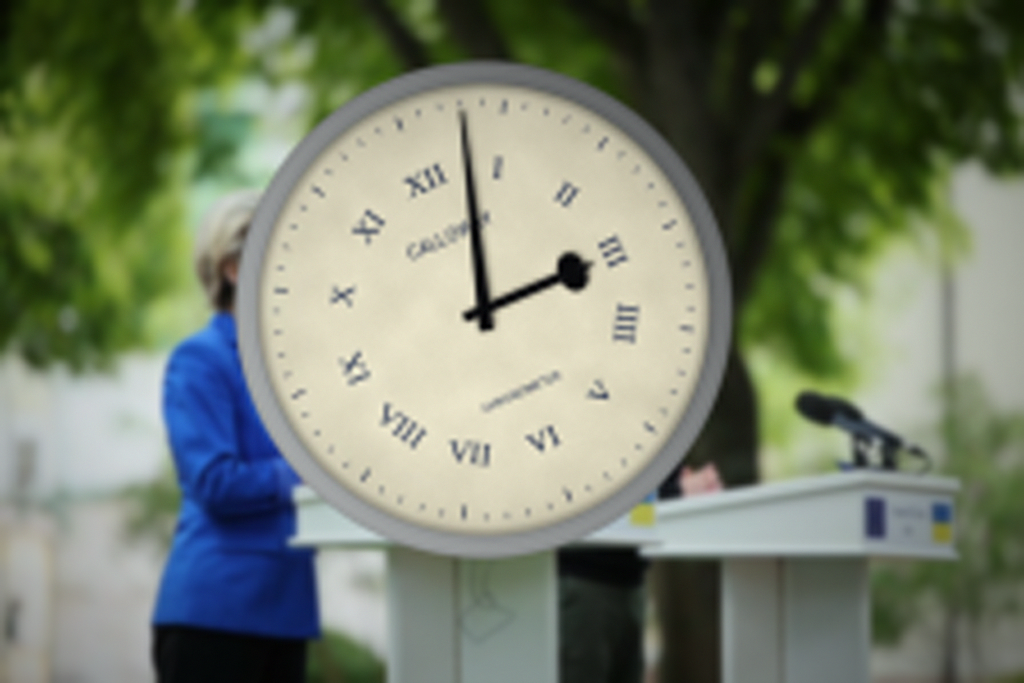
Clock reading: h=3 m=3
